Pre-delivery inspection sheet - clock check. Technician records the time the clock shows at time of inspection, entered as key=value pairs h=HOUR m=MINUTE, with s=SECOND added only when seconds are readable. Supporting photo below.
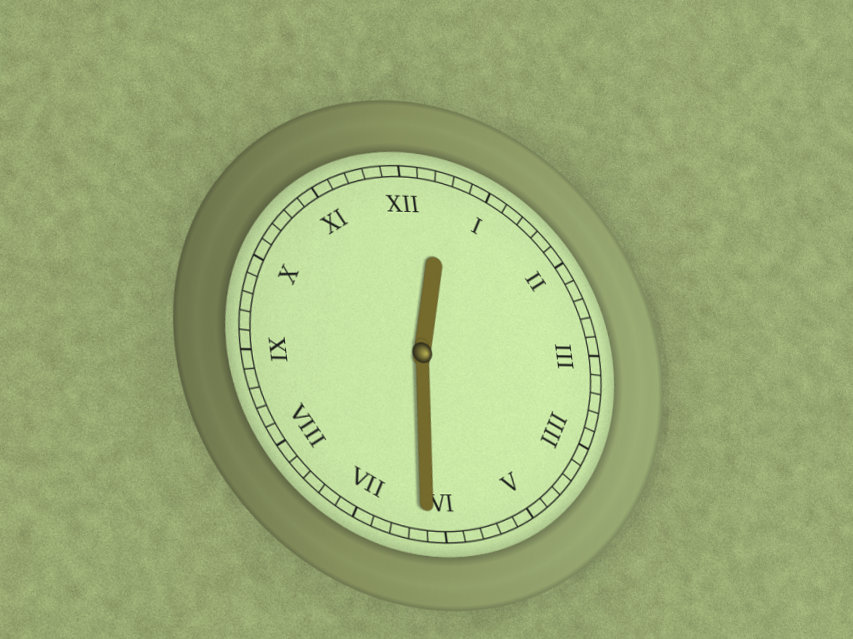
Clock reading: h=12 m=31
